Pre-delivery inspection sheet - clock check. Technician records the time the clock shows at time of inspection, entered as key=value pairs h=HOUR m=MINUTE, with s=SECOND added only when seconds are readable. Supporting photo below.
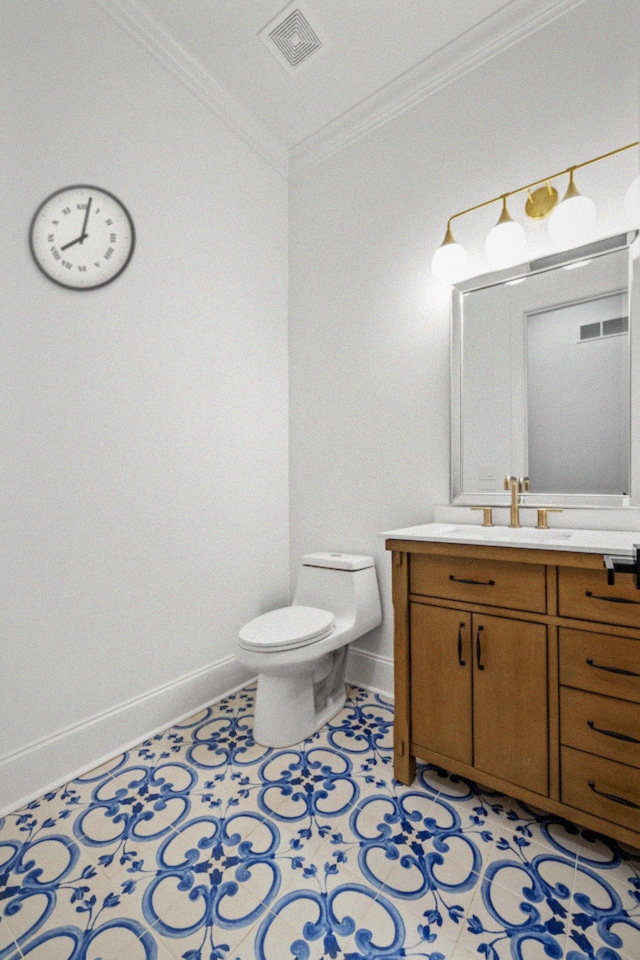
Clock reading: h=8 m=2
